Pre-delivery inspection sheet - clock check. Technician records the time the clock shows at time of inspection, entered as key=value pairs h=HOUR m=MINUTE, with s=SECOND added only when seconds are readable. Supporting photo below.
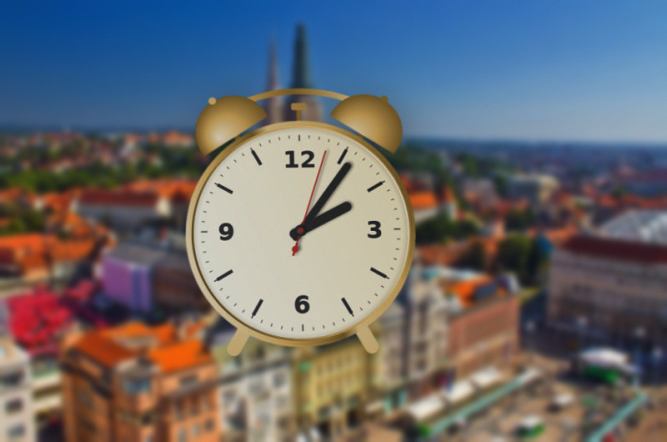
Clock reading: h=2 m=6 s=3
